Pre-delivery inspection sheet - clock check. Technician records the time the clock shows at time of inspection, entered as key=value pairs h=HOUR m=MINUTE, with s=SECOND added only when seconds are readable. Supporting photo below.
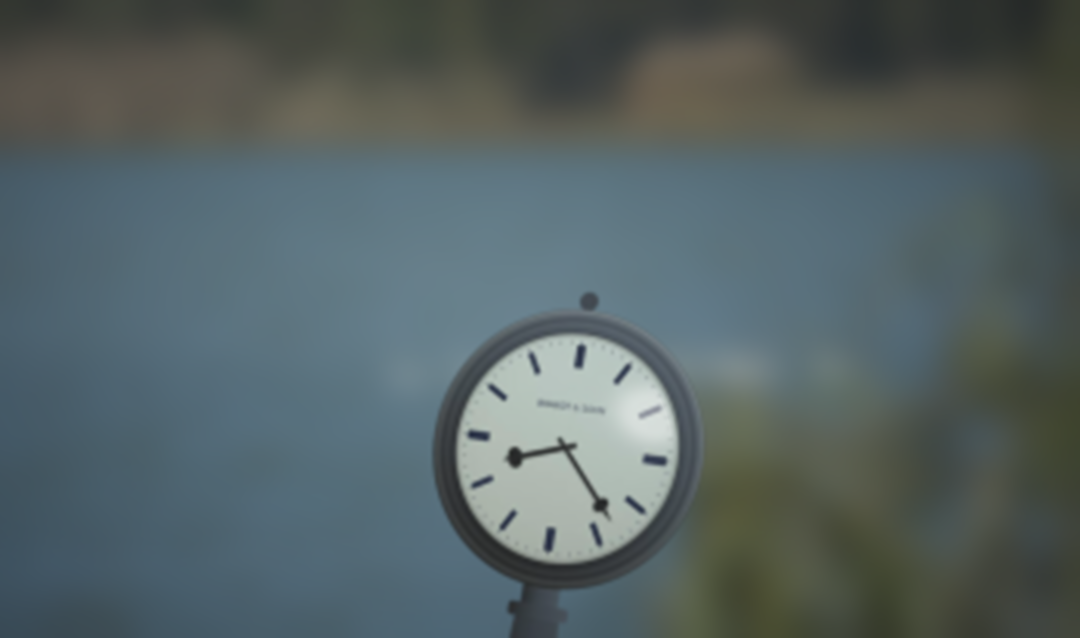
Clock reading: h=8 m=23
